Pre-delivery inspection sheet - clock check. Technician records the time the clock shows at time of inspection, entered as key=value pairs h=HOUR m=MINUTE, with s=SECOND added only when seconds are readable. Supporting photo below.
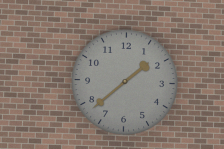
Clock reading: h=1 m=38
